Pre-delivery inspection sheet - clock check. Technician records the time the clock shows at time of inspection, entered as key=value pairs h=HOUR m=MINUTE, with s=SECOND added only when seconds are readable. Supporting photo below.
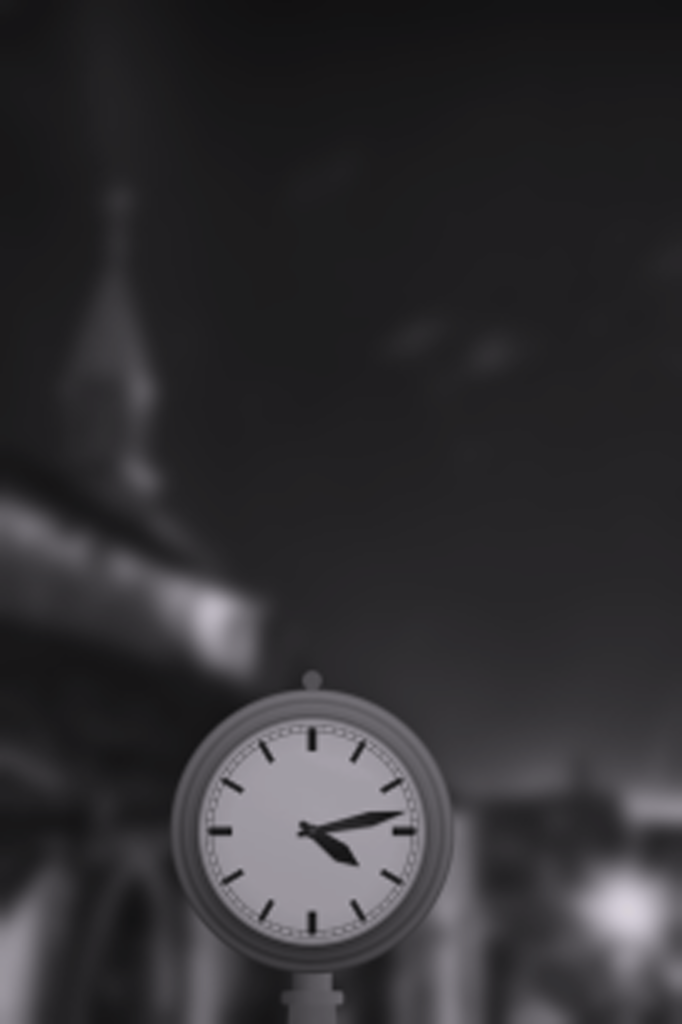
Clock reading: h=4 m=13
